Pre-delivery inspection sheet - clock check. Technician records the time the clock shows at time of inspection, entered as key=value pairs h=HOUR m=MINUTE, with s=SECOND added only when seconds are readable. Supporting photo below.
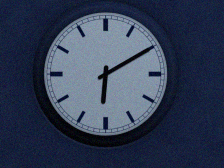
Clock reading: h=6 m=10
